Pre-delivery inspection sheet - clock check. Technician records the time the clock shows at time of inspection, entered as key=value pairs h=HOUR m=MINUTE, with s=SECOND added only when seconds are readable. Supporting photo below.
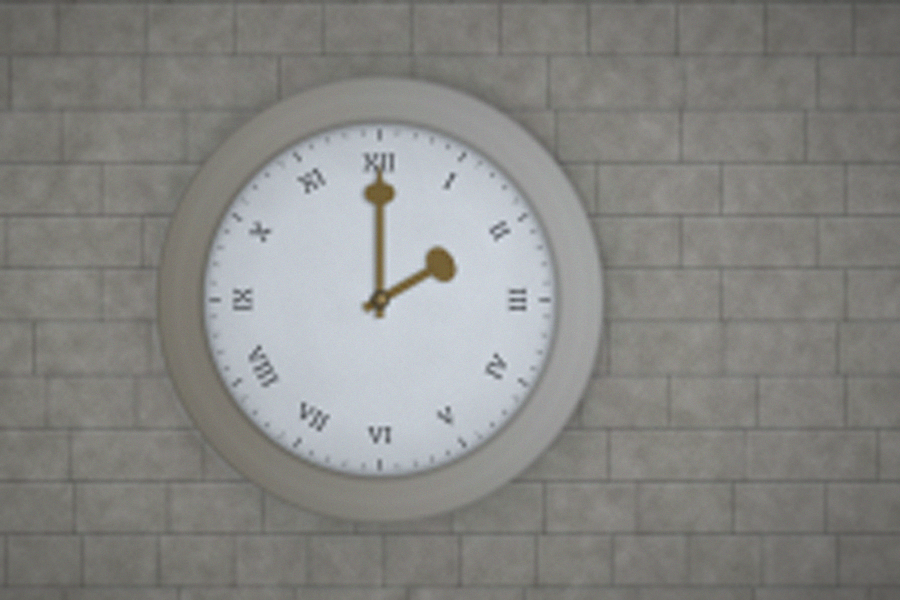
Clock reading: h=2 m=0
